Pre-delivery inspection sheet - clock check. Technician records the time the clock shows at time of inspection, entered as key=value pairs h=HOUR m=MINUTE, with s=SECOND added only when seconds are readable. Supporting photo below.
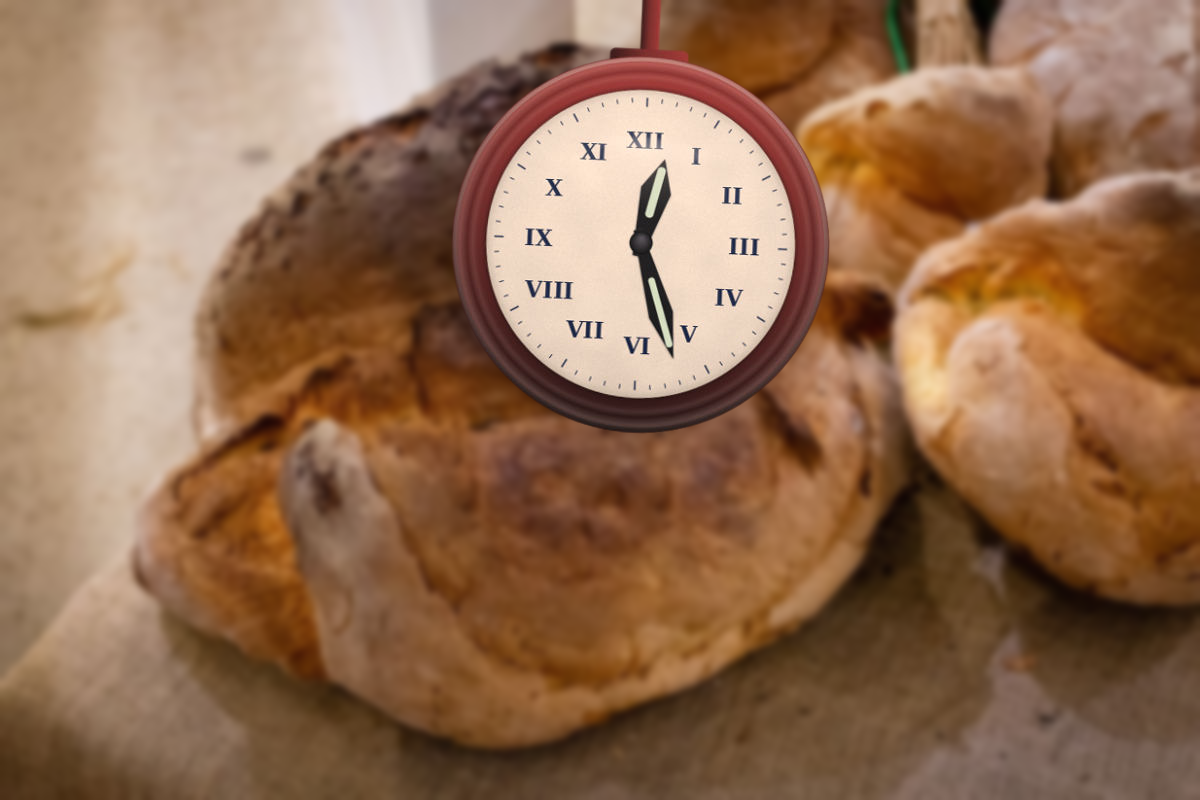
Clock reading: h=12 m=27
